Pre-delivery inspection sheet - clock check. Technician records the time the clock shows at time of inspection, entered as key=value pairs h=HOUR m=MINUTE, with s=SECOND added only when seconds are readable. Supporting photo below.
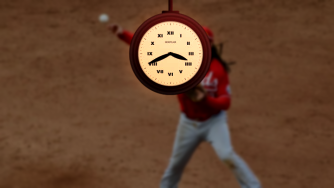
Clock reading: h=3 m=41
